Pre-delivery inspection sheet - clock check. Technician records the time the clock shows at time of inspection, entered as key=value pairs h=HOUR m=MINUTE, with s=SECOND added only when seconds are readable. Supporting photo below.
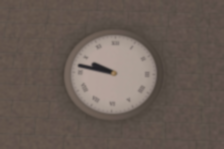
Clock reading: h=9 m=47
